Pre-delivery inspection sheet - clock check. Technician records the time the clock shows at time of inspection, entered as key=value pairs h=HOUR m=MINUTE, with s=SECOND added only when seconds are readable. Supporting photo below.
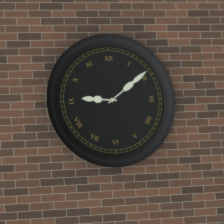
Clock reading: h=9 m=9
